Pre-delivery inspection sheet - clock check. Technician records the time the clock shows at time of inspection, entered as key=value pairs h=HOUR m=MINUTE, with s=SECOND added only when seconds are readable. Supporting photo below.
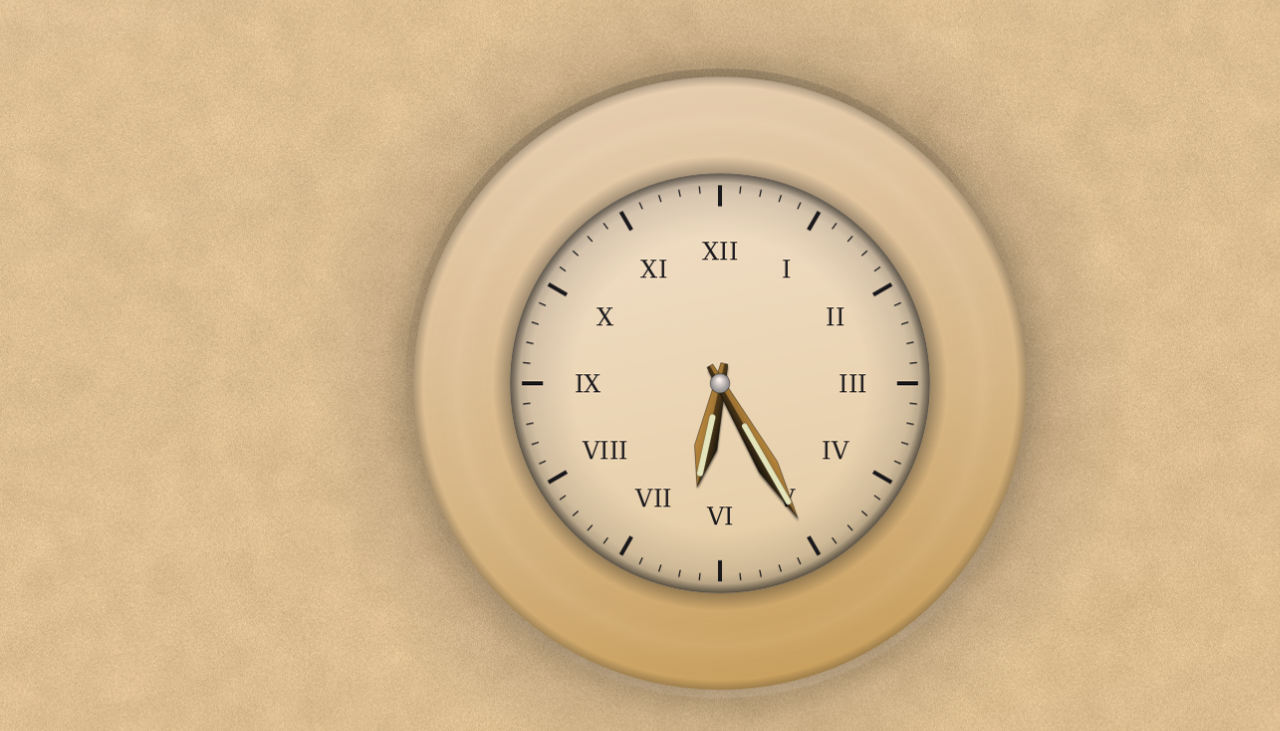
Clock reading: h=6 m=25
